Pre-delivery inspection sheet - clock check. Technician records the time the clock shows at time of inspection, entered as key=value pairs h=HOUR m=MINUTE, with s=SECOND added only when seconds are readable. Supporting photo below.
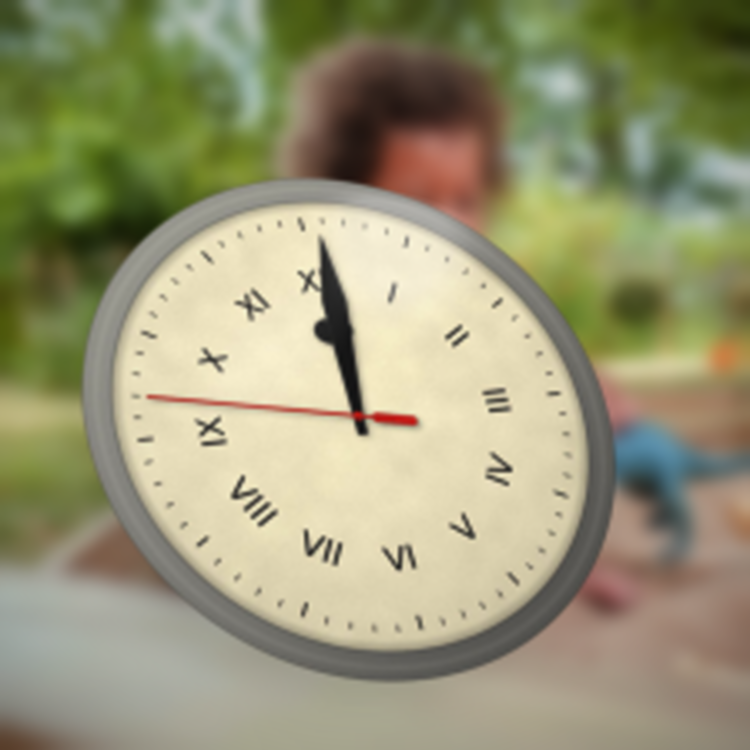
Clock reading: h=12 m=0 s=47
